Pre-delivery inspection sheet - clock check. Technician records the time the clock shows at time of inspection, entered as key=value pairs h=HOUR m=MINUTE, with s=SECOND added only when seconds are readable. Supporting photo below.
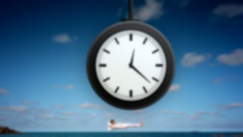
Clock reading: h=12 m=22
